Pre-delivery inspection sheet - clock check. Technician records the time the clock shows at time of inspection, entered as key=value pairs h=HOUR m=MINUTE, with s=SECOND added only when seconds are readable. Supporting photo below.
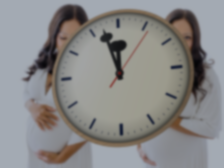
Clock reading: h=11 m=57 s=6
